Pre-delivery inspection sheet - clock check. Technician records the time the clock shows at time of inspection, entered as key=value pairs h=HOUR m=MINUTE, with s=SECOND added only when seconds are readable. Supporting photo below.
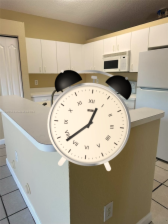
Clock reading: h=12 m=38
